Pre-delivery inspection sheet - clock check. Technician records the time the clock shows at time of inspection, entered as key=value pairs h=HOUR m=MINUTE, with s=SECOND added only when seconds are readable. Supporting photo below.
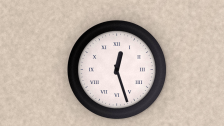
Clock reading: h=12 m=27
